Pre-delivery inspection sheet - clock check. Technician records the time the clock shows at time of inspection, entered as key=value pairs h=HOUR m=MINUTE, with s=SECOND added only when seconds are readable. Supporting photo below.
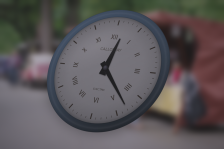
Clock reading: h=12 m=23
